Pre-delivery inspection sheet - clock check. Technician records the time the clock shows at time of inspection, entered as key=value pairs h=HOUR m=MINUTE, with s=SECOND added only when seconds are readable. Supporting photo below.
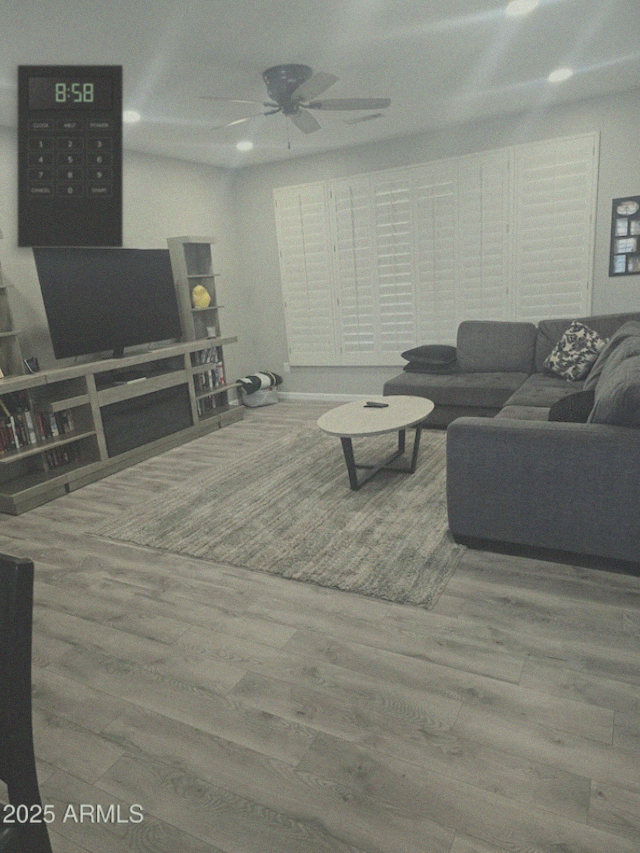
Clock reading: h=8 m=58
